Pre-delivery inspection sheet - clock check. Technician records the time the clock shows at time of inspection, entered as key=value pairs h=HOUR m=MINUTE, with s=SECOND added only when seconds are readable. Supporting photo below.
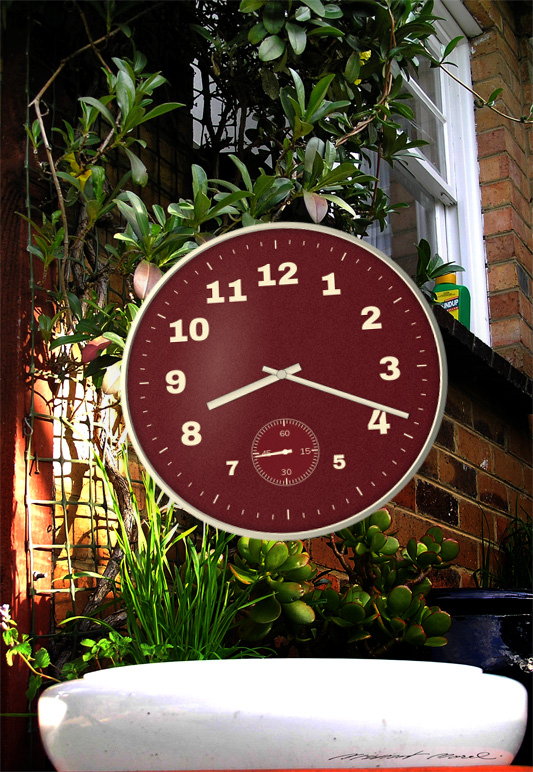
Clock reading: h=8 m=18 s=44
